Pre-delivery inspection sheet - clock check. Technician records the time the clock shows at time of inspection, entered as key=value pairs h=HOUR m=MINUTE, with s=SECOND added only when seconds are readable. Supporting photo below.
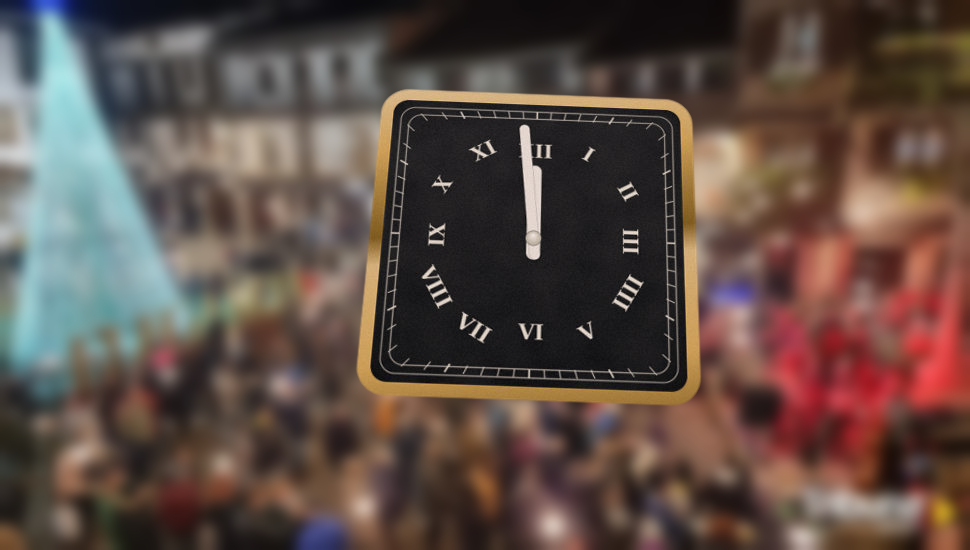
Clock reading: h=11 m=59
